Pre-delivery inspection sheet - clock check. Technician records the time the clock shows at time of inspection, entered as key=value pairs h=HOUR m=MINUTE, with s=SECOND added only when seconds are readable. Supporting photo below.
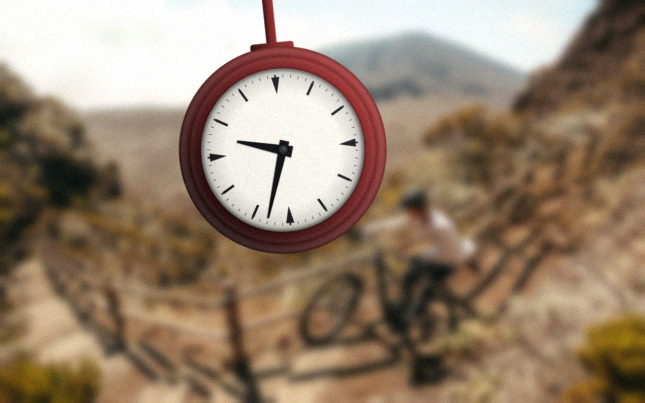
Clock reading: h=9 m=33
